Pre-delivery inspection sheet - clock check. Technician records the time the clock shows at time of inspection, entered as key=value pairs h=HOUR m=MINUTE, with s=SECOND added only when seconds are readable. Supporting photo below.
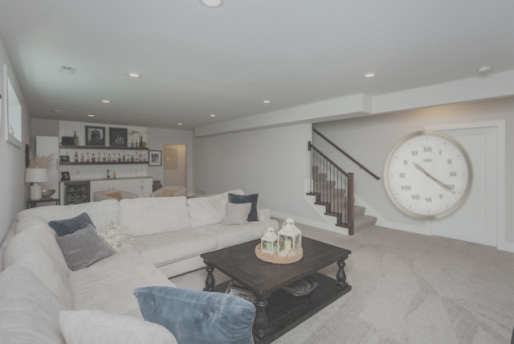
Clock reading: h=10 m=21
